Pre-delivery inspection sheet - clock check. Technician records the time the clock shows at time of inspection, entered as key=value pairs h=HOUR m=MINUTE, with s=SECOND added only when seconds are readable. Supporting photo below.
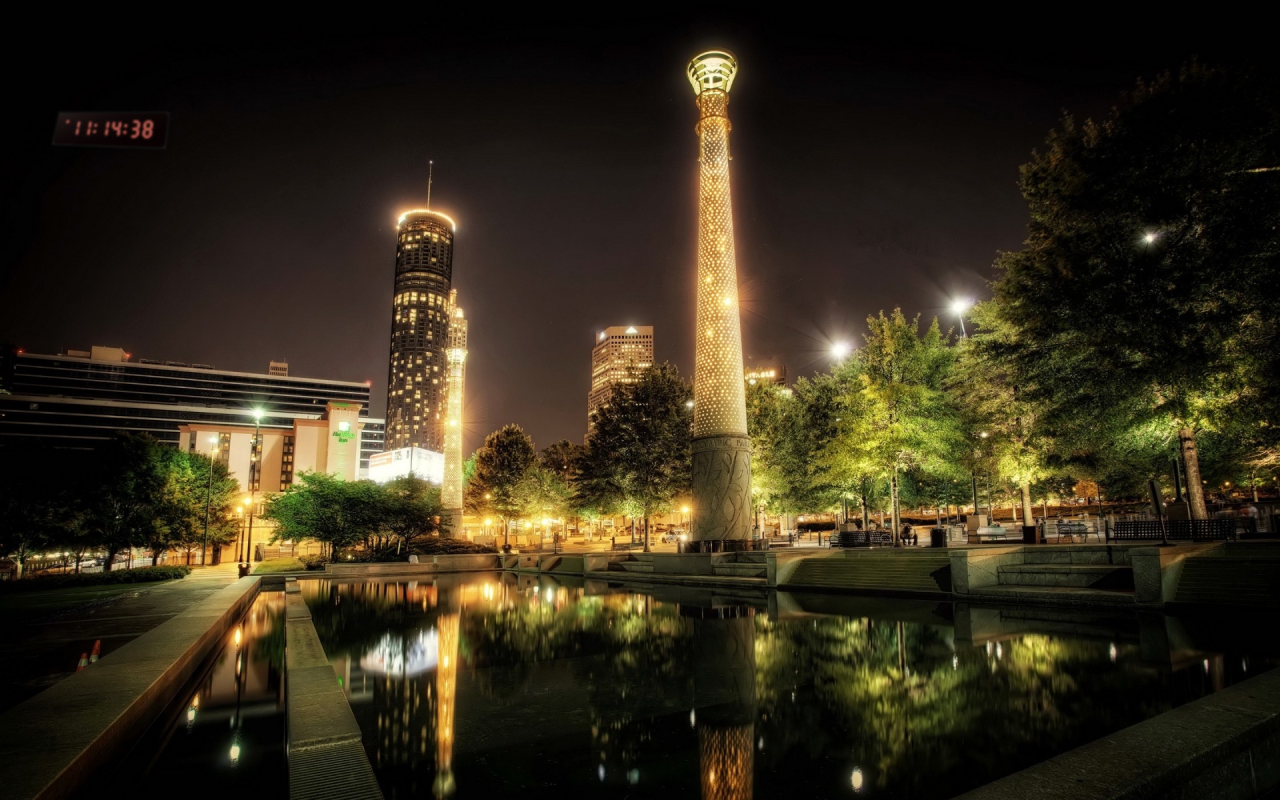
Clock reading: h=11 m=14 s=38
